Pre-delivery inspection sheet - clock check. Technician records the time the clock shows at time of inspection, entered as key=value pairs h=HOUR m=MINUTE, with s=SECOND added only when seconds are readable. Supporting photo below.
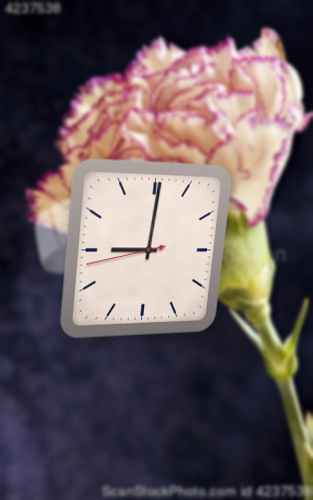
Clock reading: h=9 m=0 s=43
